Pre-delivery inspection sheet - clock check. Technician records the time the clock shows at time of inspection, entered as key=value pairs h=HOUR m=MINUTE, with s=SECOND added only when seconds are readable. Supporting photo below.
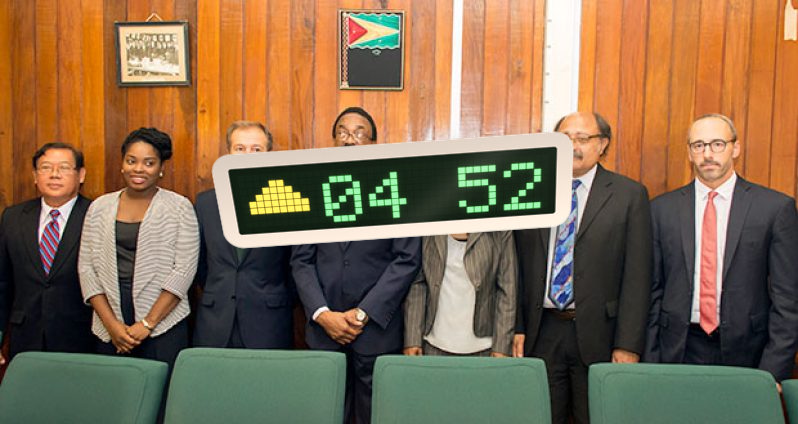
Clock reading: h=4 m=52
